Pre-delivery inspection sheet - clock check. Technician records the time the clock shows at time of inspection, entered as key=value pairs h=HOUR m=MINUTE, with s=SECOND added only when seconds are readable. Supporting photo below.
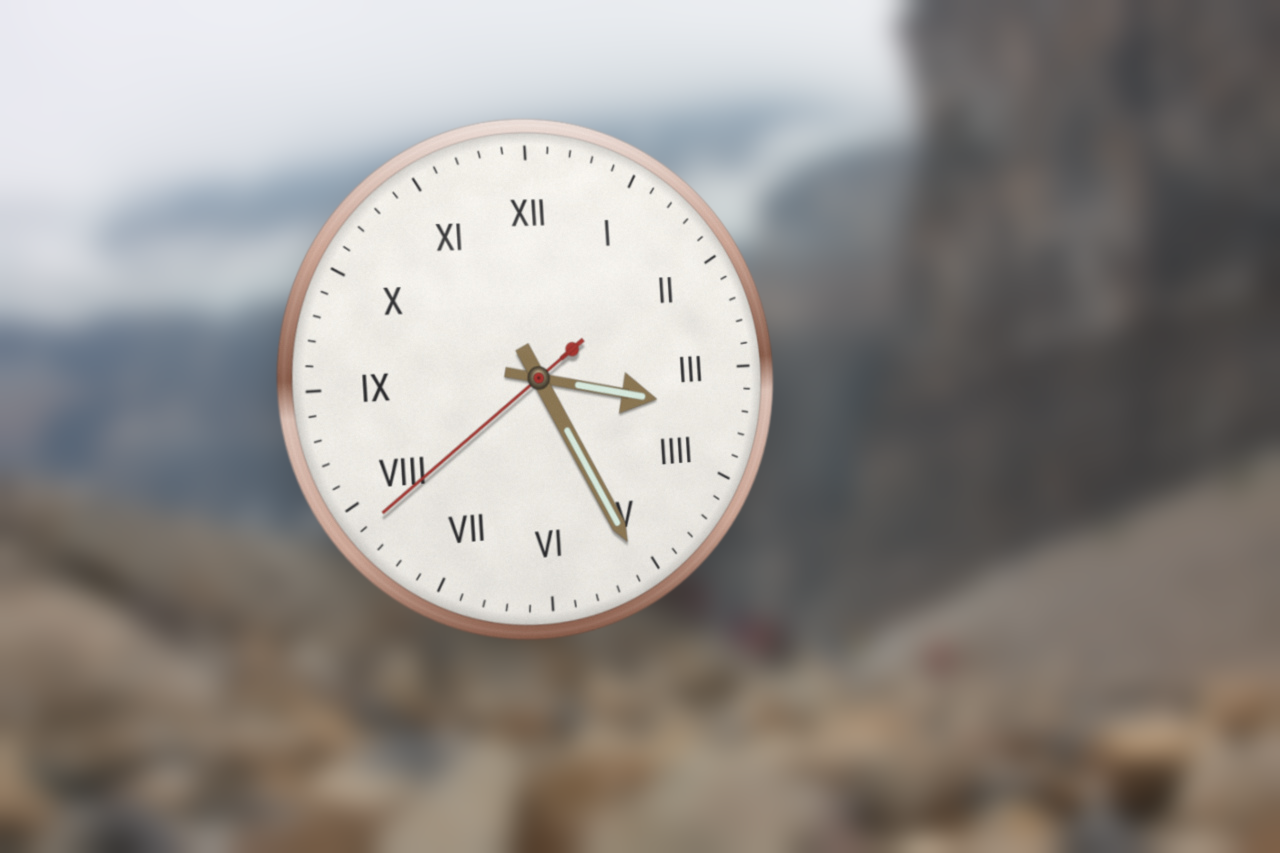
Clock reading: h=3 m=25 s=39
